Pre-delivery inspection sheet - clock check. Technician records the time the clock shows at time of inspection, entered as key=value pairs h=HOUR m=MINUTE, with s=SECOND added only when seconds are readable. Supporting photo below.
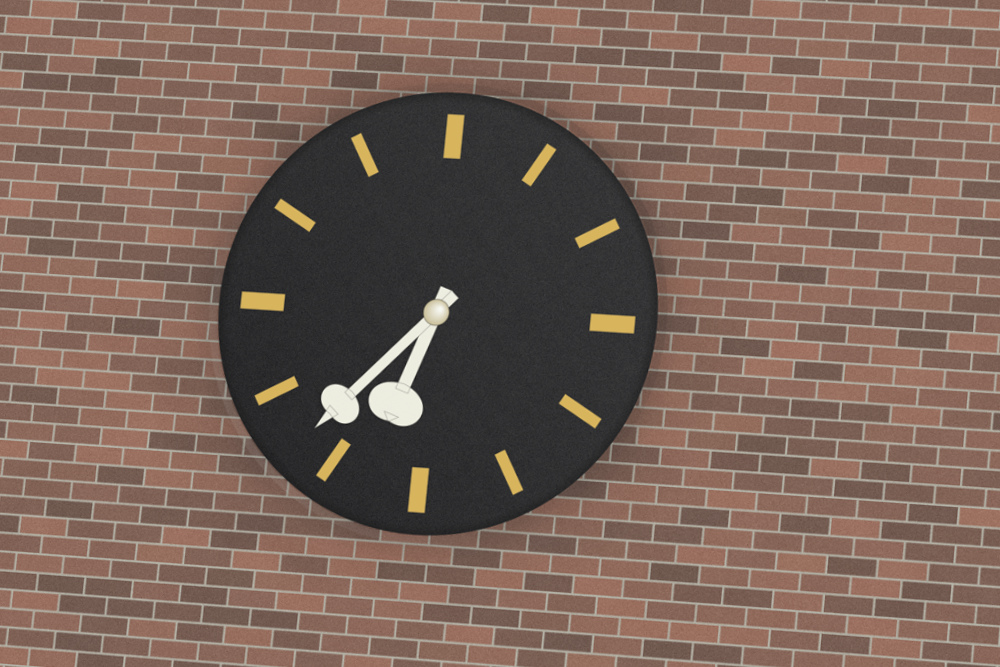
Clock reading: h=6 m=37
